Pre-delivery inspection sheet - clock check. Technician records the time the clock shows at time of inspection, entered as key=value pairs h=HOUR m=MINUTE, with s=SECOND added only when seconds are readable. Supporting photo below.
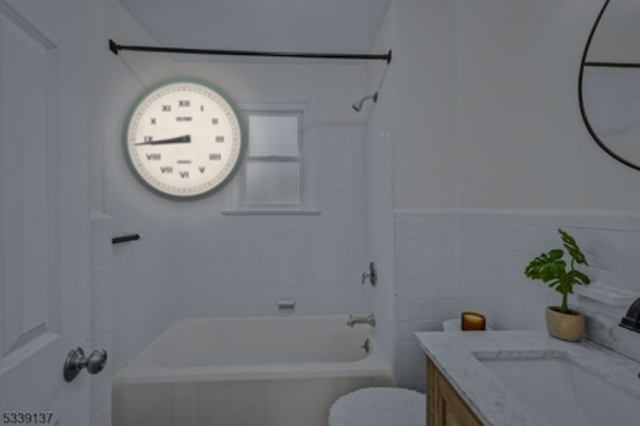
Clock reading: h=8 m=44
